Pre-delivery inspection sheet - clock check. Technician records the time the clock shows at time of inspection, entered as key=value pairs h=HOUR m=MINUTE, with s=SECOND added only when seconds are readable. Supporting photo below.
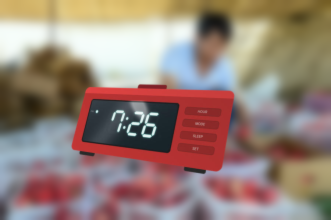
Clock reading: h=7 m=26
